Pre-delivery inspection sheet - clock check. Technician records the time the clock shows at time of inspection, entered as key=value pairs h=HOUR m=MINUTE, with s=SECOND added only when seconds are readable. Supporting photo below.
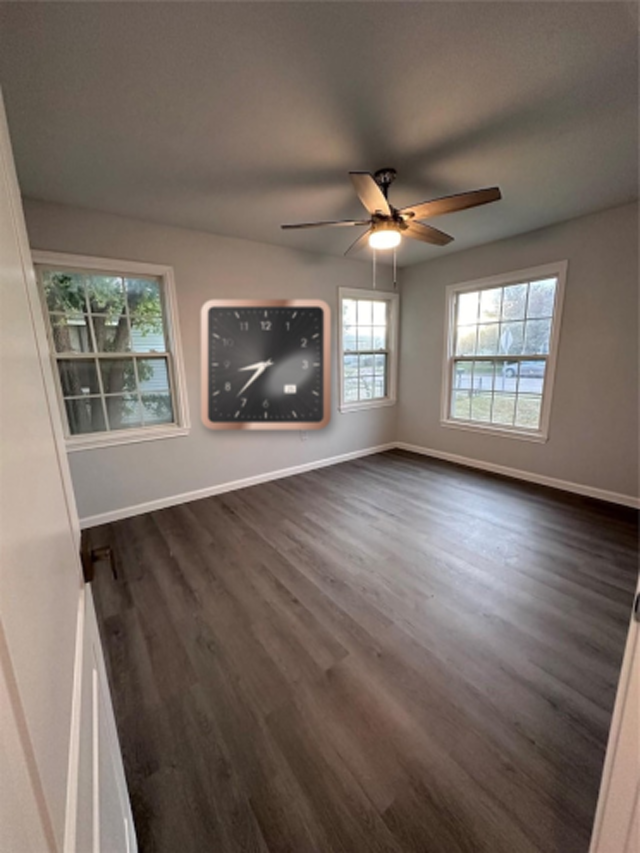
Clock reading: h=8 m=37
